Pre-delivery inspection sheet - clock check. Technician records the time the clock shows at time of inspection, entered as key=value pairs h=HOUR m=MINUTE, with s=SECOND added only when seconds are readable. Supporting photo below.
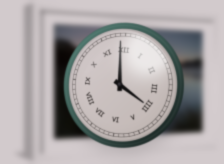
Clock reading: h=3 m=59
